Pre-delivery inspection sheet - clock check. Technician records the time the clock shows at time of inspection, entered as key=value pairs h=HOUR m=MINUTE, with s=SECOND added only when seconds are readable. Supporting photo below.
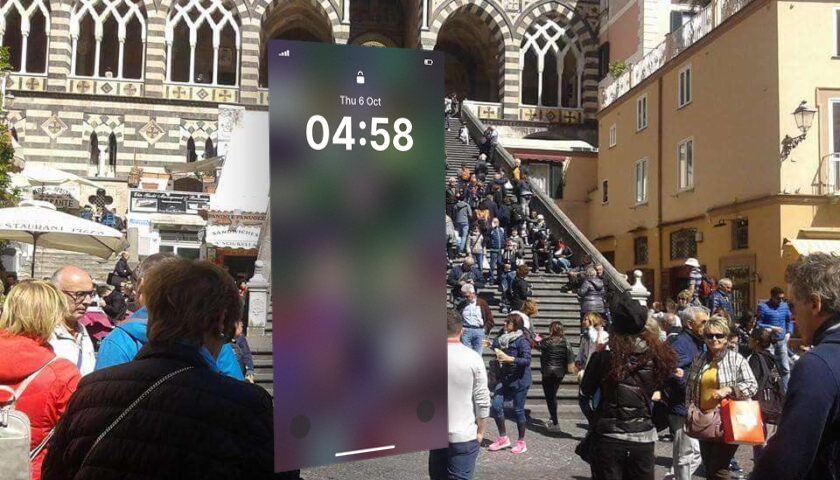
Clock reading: h=4 m=58
